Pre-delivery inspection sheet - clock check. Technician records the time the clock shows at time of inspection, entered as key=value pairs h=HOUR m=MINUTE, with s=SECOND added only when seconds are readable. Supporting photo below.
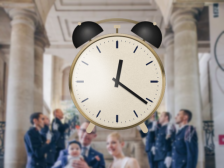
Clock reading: h=12 m=21
